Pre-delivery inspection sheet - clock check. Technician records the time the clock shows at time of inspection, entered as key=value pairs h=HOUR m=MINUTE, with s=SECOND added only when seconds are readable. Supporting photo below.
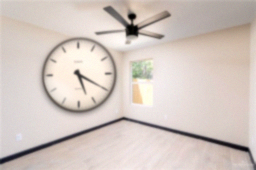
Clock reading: h=5 m=20
